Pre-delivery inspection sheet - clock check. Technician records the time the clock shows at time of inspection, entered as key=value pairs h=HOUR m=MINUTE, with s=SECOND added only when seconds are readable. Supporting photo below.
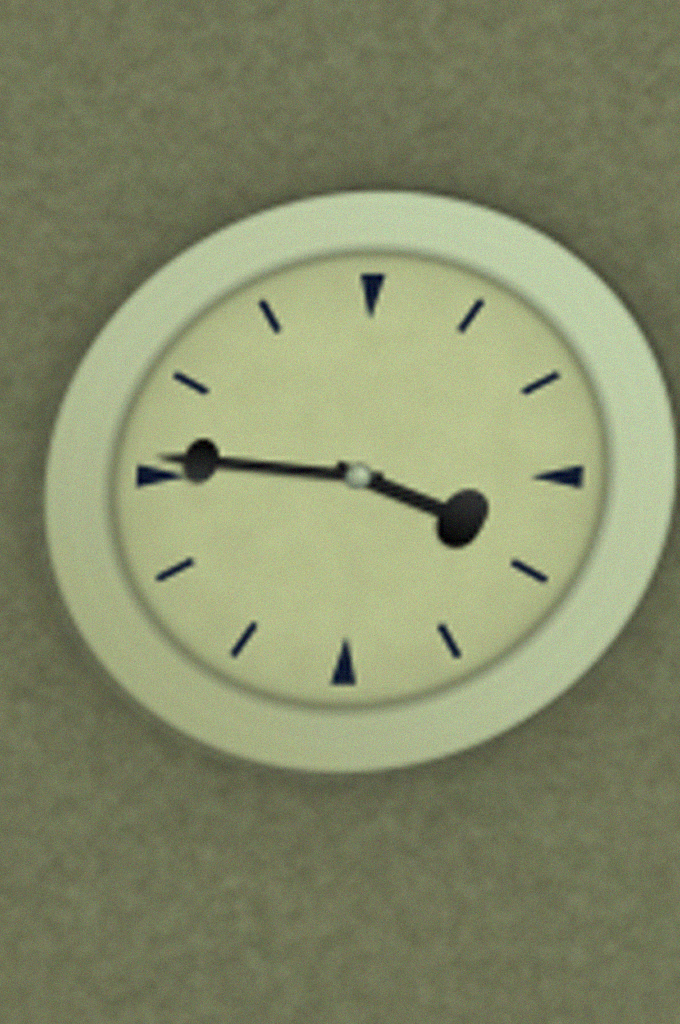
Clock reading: h=3 m=46
